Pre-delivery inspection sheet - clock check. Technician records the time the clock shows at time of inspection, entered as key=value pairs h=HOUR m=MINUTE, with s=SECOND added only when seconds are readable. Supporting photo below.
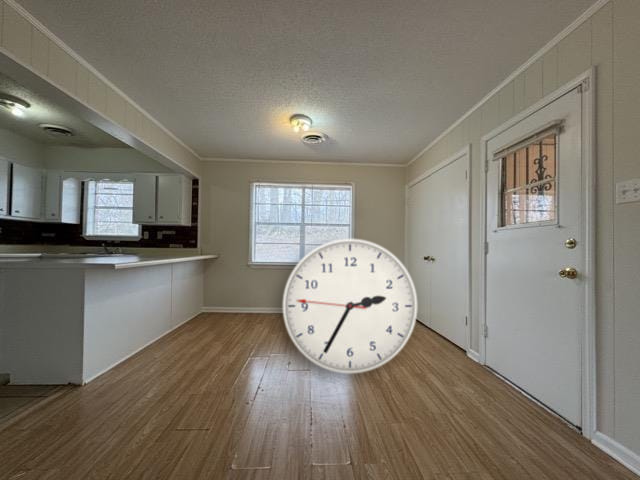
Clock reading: h=2 m=34 s=46
